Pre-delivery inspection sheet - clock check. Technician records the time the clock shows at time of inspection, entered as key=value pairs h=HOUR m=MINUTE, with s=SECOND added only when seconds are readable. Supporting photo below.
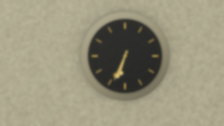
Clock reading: h=6 m=34
